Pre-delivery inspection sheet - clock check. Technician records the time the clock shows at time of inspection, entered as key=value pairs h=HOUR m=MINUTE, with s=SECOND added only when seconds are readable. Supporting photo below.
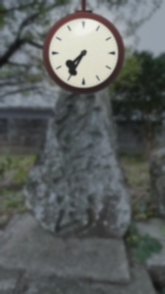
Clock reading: h=7 m=35
